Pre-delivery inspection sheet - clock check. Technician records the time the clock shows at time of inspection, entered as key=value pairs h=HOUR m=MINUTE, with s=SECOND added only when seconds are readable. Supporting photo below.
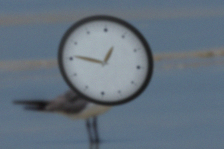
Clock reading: h=12 m=46
